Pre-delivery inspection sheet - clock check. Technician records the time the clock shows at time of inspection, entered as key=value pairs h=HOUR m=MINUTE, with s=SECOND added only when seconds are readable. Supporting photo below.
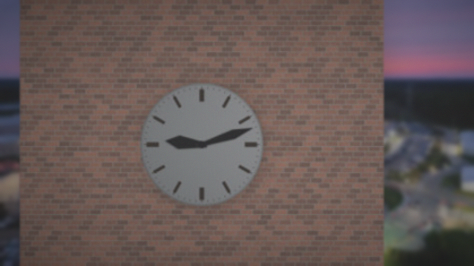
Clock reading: h=9 m=12
